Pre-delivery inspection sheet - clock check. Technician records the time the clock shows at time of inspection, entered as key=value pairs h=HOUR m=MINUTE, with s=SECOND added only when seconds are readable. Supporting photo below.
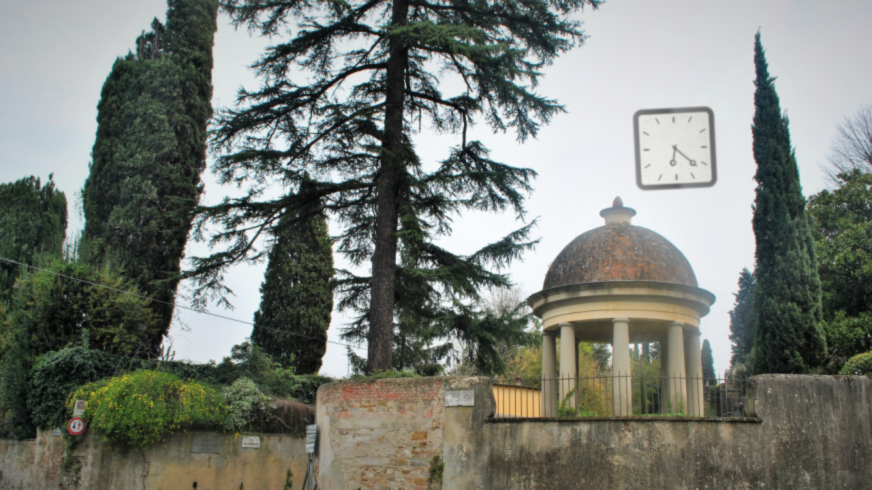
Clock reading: h=6 m=22
